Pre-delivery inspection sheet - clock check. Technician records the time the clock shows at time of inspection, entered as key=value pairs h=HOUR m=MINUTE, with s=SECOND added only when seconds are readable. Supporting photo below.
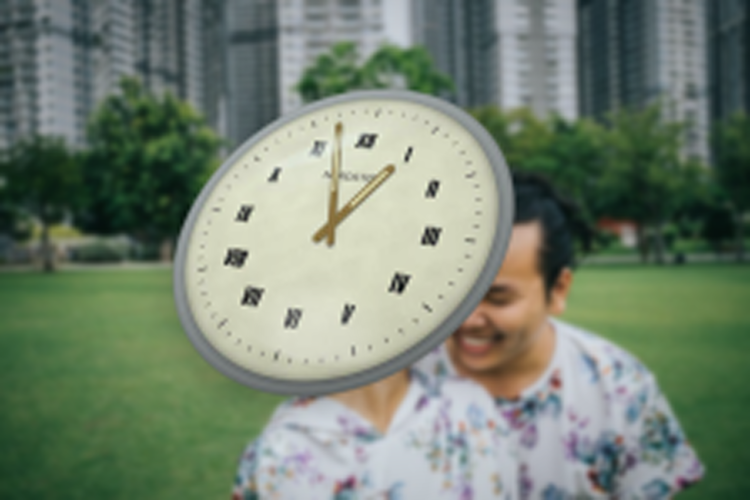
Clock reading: h=12 m=57
